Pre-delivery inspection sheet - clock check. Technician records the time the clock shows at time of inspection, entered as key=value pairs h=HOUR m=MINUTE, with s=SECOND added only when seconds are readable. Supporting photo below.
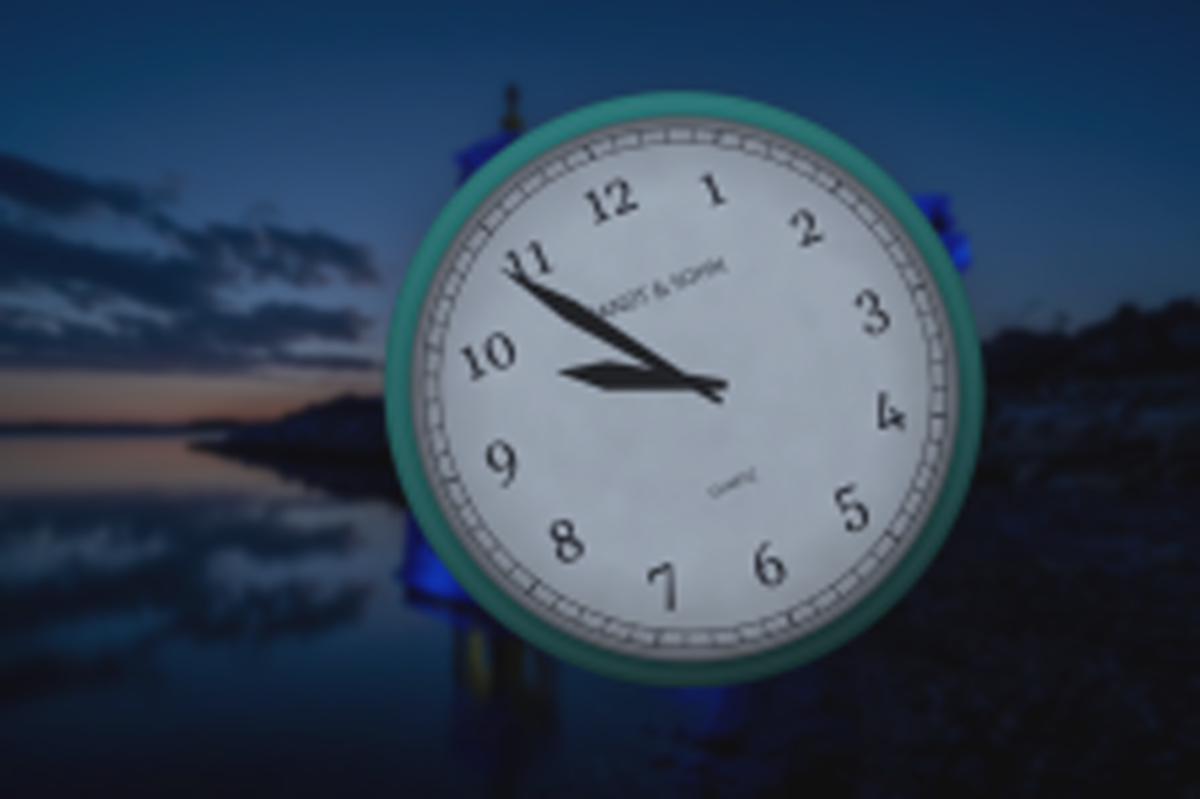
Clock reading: h=9 m=54
